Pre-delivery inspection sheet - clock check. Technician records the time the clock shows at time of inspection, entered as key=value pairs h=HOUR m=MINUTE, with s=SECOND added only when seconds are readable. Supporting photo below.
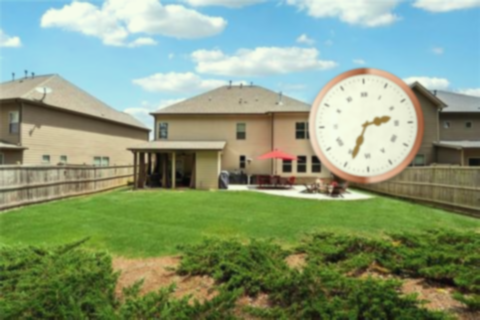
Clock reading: h=2 m=34
